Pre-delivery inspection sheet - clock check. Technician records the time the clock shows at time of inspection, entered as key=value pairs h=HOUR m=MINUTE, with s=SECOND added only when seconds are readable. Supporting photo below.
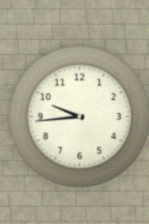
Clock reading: h=9 m=44
